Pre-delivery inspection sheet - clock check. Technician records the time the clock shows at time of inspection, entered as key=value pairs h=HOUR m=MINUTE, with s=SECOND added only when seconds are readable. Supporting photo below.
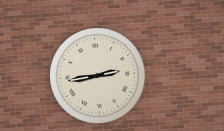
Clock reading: h=2 m=44
